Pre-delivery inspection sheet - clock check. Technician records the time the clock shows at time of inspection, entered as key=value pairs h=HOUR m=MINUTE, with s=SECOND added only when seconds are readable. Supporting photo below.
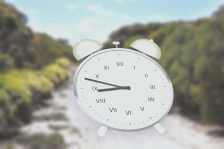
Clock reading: h=8 m=48
